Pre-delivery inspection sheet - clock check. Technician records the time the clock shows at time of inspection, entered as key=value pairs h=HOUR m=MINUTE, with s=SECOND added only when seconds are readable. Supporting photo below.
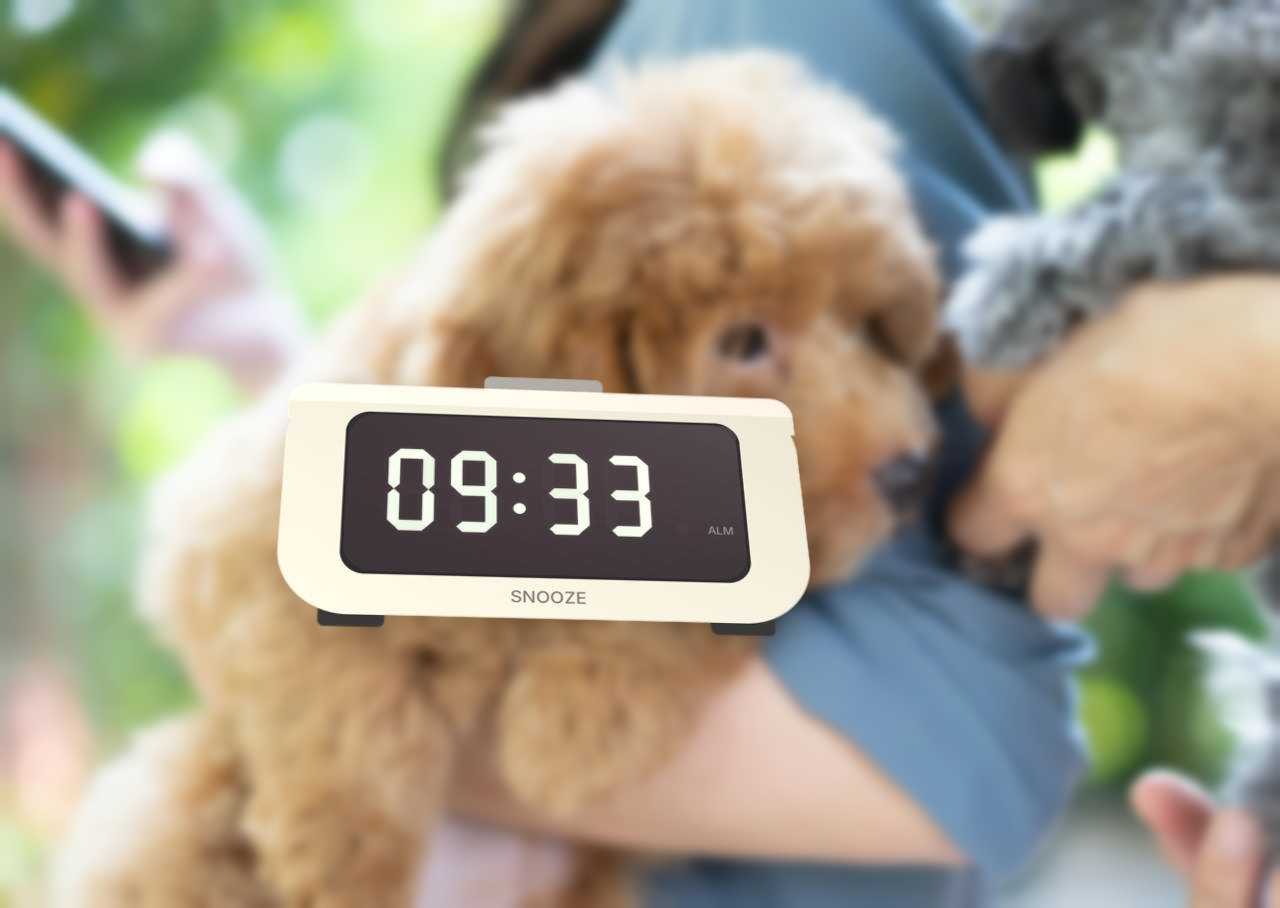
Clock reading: h=9 m=33
